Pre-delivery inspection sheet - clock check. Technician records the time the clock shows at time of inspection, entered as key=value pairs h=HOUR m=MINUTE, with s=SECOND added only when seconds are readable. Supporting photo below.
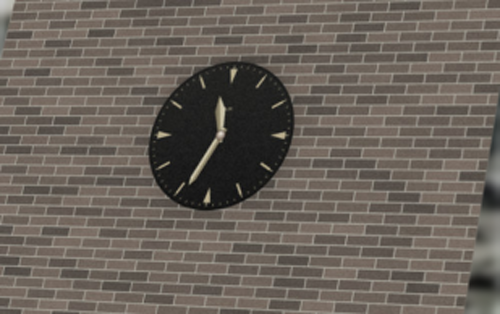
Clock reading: h=11 m=34
